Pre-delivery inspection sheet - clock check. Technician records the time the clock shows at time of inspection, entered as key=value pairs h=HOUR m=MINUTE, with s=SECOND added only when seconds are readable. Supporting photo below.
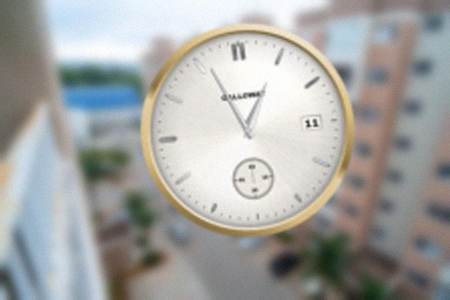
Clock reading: h=12 m=56
